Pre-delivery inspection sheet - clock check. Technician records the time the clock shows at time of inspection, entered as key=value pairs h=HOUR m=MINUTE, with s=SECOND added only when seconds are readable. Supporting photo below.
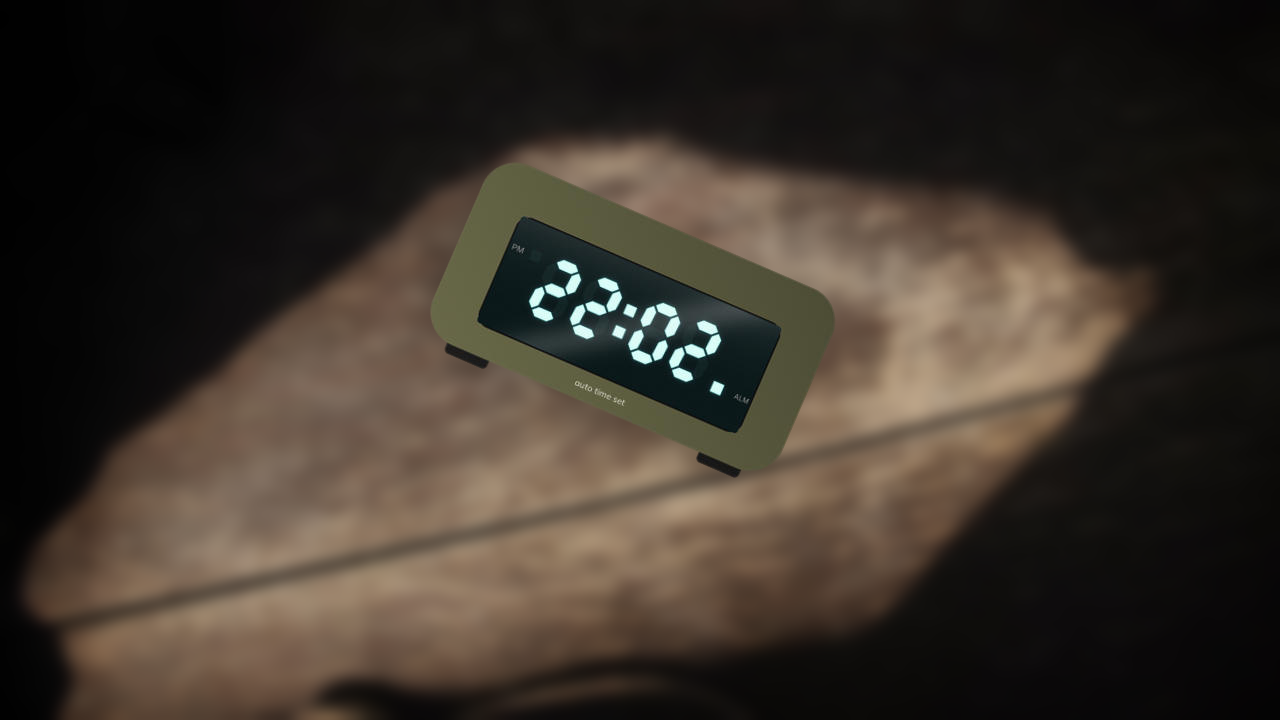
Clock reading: h=22 m=2
